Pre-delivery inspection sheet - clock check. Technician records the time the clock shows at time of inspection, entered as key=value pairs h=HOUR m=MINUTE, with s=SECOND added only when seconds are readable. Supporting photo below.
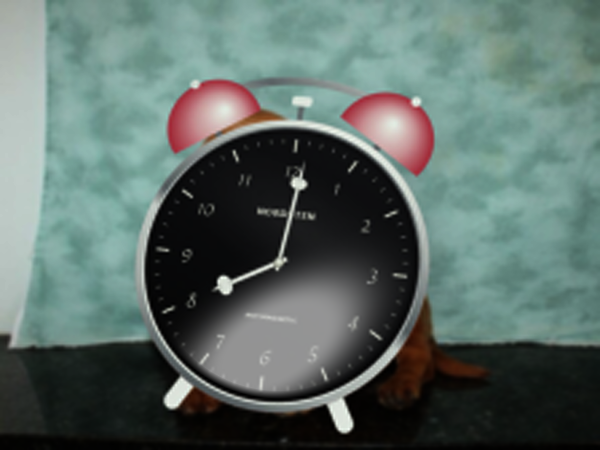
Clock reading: h=8 m=1
